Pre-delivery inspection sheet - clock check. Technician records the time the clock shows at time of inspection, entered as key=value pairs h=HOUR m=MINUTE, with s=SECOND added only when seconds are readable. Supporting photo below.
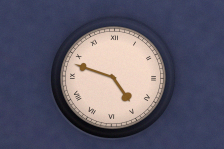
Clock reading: h=4 m=48
